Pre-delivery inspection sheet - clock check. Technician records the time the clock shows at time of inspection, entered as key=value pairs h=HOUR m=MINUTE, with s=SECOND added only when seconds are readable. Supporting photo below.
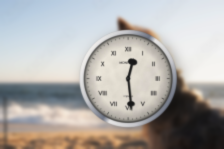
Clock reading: h=12 m=29
